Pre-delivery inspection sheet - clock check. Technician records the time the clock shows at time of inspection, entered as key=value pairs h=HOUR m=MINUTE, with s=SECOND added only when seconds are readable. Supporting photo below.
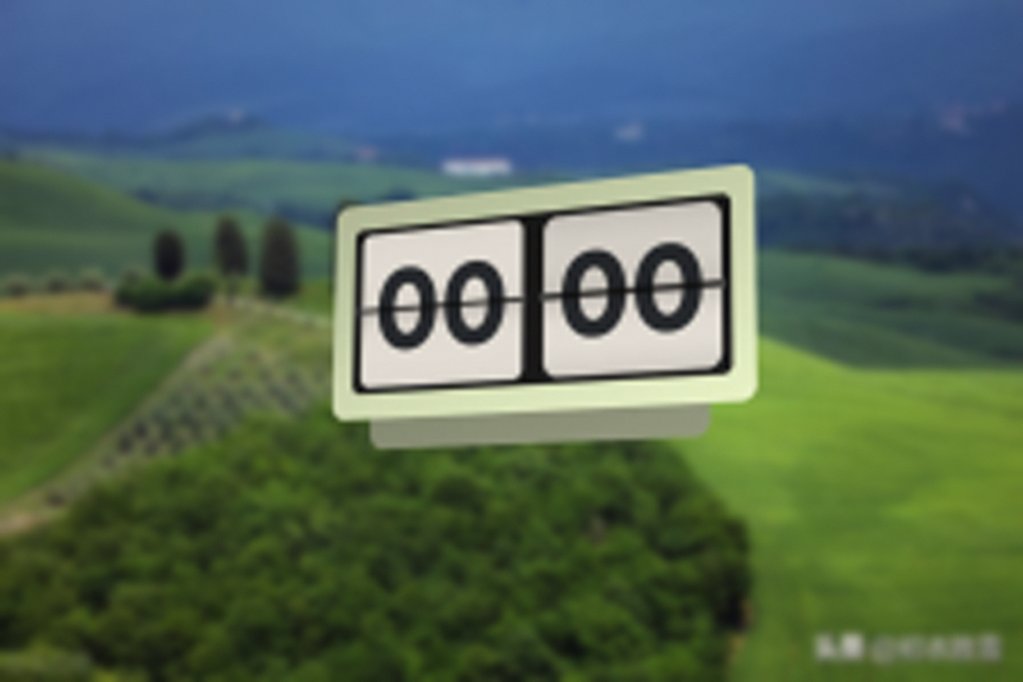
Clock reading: h=0 m=0
